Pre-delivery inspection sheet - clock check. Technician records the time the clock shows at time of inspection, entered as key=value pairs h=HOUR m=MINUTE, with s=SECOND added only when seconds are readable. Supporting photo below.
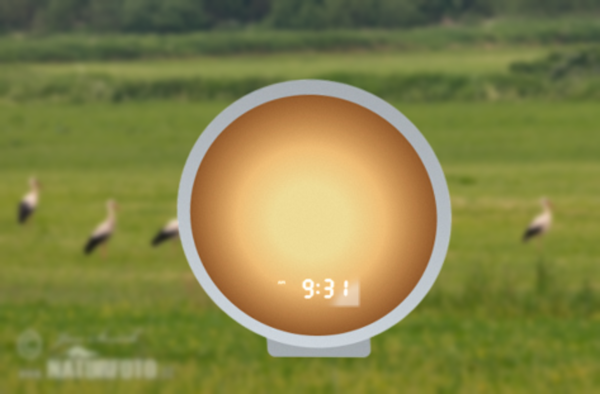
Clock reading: h=9 m=31
